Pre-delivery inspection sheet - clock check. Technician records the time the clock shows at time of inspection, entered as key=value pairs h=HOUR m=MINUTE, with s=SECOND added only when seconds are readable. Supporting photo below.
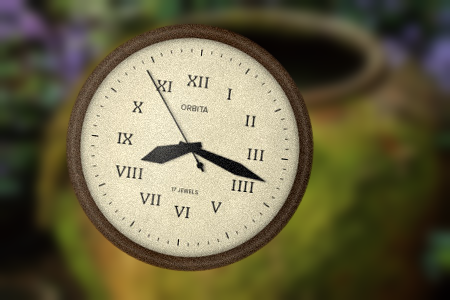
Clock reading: h=8 m=17 s=54
